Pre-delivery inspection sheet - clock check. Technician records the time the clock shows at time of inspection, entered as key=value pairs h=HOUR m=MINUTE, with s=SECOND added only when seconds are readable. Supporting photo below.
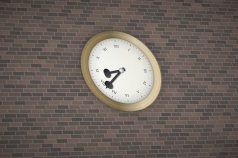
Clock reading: h=8 m=38
